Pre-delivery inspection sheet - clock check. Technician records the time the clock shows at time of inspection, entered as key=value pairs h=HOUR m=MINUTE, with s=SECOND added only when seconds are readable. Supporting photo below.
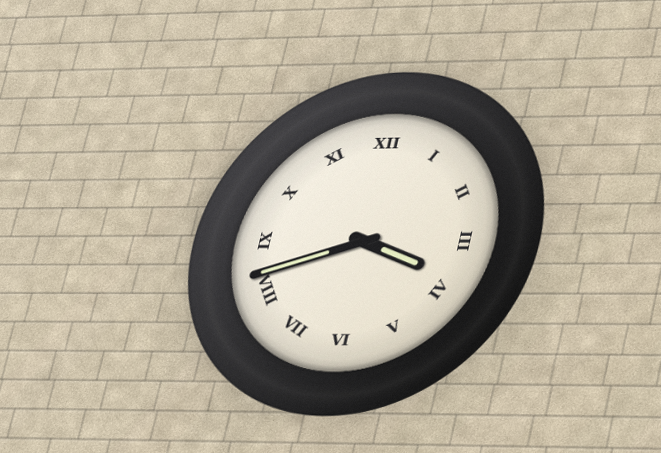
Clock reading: h=3 m=42
